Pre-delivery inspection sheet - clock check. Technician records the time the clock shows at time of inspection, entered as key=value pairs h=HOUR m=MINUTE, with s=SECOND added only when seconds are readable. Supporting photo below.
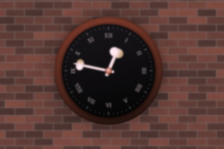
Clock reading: h=12 m=47
